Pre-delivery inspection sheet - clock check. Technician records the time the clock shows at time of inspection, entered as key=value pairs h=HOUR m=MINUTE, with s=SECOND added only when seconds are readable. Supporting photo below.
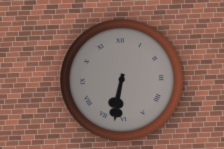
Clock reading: h=6 m=32
